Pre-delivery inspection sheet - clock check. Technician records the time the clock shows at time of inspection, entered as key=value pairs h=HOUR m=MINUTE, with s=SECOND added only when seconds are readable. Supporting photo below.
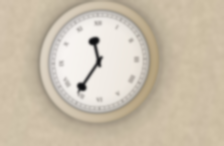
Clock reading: h=11 m=36
